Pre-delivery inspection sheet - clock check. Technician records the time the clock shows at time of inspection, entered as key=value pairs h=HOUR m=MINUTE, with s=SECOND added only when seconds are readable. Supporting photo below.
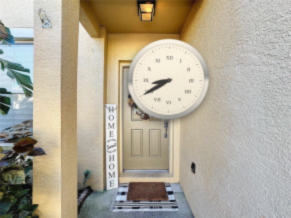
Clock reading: h=8 m=40
